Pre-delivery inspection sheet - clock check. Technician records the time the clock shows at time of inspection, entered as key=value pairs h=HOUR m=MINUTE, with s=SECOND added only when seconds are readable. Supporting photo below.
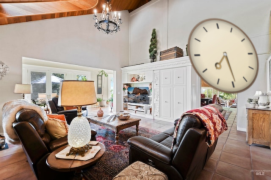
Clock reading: h=7 m=29
